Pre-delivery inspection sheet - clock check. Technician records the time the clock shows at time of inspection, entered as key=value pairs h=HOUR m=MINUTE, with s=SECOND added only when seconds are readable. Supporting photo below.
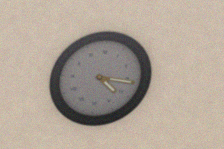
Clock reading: h=4 m=16
